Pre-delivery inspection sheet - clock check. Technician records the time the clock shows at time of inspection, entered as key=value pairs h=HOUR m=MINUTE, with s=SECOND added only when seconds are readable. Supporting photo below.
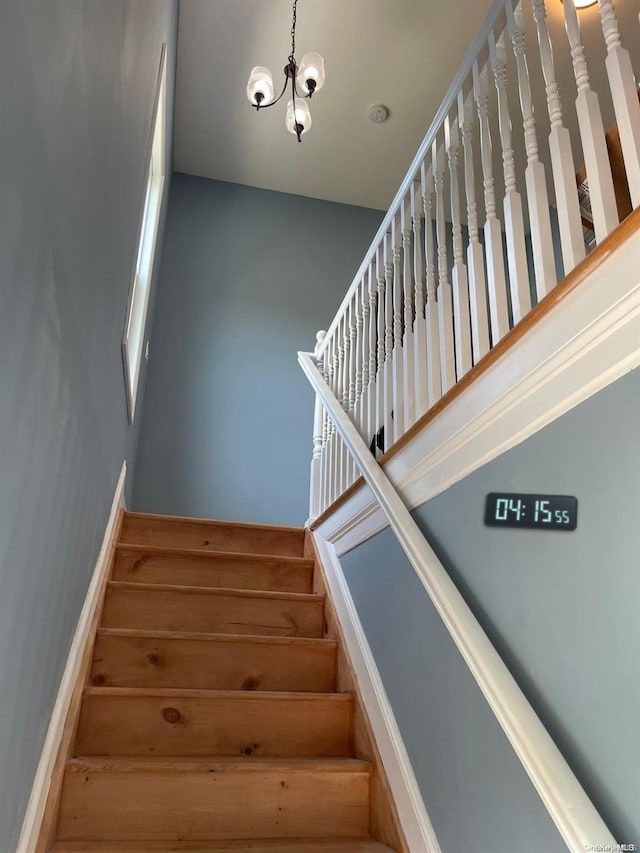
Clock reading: h=4 m=15 s=55
